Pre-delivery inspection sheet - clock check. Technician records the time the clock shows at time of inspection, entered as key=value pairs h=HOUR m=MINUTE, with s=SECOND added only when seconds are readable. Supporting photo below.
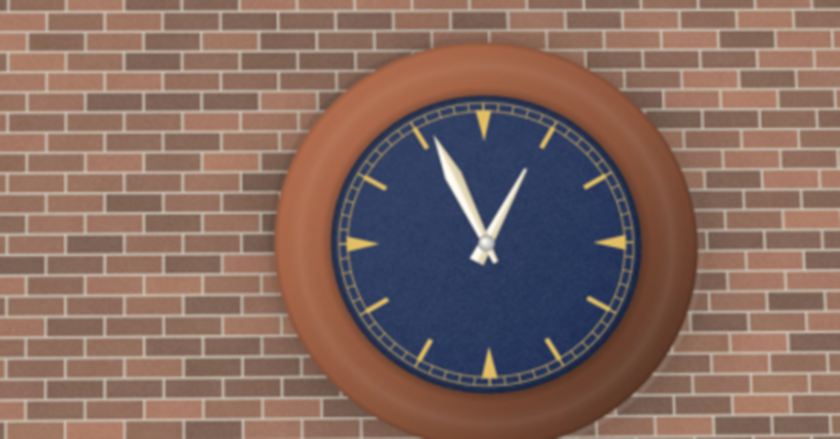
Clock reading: h=12 m=56
